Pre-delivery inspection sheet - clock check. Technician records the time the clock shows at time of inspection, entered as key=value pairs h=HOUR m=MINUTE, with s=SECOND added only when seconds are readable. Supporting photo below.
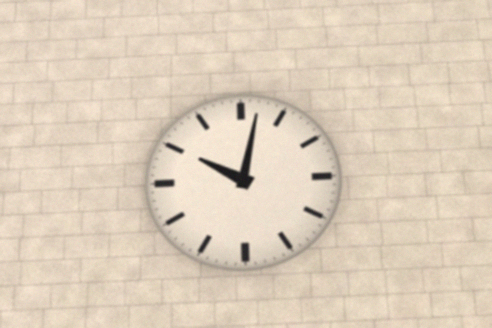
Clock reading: h=10 m=2
